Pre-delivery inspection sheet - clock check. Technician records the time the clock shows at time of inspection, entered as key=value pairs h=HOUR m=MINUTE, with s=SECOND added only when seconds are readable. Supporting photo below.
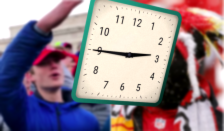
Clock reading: h=2 m=45
